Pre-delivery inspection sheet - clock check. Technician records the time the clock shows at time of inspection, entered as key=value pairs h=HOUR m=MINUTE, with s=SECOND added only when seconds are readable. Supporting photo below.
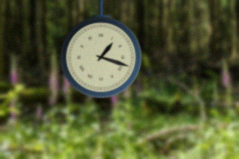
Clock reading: h=1 m=18
